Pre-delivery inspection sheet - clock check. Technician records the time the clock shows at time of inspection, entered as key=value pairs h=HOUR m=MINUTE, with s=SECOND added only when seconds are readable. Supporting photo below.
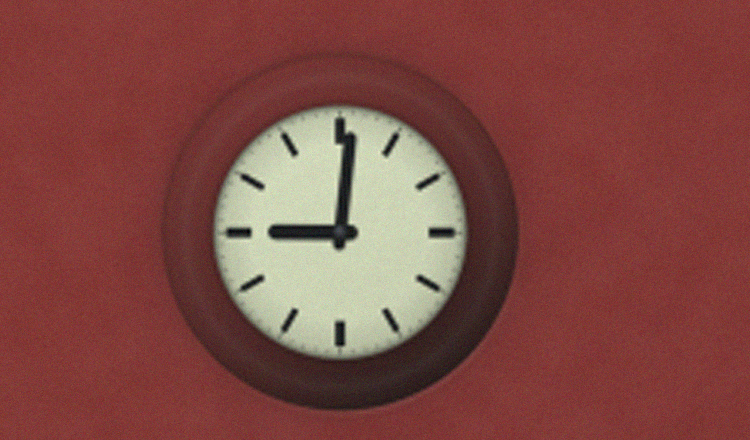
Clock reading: h=9 m=1
